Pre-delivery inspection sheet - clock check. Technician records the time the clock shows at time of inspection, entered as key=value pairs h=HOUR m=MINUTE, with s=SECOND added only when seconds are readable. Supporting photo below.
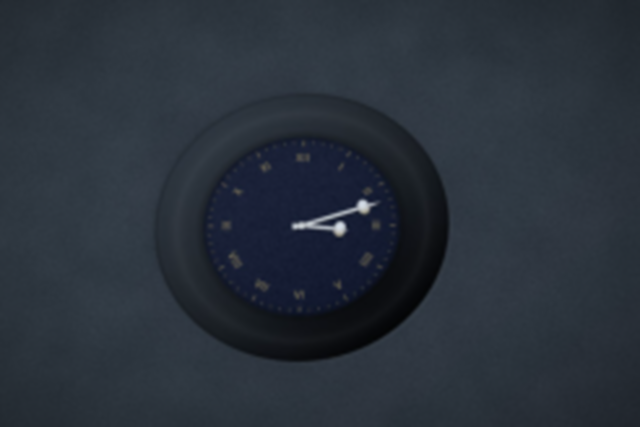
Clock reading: h=3 m=12
